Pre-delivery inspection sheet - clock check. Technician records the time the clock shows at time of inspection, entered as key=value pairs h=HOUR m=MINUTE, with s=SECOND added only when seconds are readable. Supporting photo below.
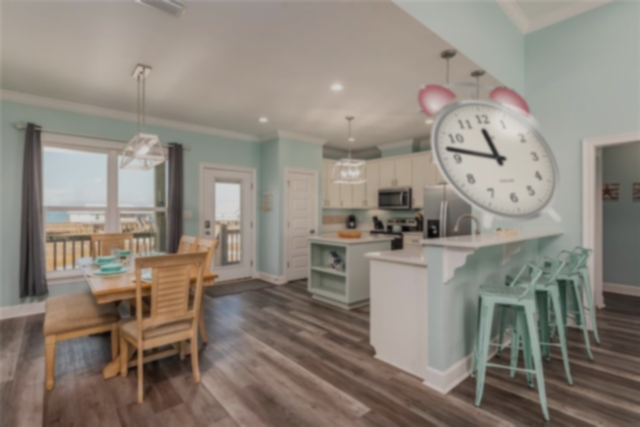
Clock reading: h=11 m=47
